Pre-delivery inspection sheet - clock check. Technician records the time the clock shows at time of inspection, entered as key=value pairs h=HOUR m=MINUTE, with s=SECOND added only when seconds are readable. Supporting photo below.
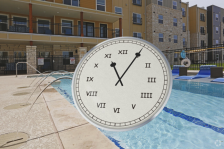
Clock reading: h=11 m=5
